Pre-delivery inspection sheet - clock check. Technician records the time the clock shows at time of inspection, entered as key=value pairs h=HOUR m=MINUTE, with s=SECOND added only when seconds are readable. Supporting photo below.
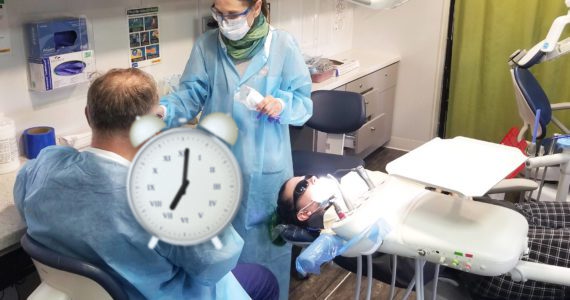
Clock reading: h=7 m=1
